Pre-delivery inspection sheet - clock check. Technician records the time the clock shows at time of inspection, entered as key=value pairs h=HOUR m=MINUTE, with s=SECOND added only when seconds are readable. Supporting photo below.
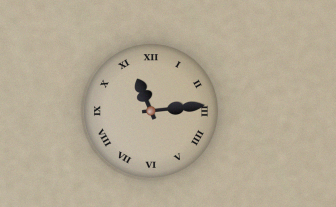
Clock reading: h=11 m=14
